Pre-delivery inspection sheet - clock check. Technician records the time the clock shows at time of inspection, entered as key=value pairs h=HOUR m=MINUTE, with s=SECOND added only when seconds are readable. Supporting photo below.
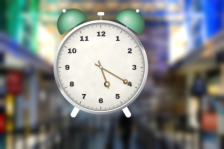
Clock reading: h=5 m=20
